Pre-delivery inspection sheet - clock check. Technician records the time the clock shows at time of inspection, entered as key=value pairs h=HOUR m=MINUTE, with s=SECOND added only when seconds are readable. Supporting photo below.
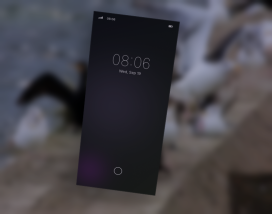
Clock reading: h=8 m=6
